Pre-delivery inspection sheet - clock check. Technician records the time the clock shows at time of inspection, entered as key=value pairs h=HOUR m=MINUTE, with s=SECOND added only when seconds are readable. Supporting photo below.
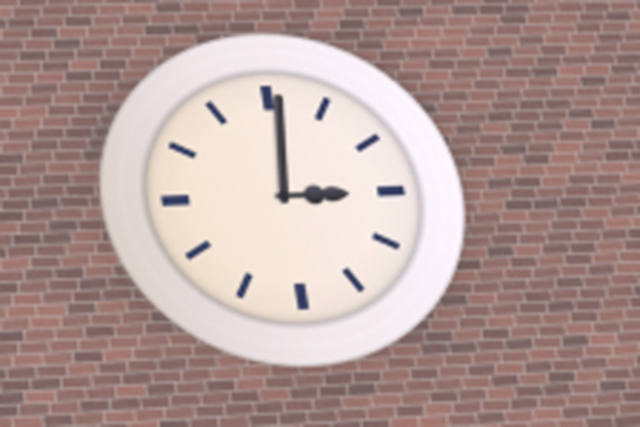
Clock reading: h=3 m=1
